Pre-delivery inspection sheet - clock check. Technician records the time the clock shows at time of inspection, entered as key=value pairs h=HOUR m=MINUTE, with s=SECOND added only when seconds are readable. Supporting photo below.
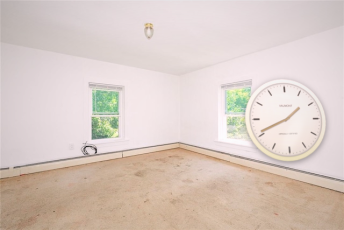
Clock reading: h=1 m=41
